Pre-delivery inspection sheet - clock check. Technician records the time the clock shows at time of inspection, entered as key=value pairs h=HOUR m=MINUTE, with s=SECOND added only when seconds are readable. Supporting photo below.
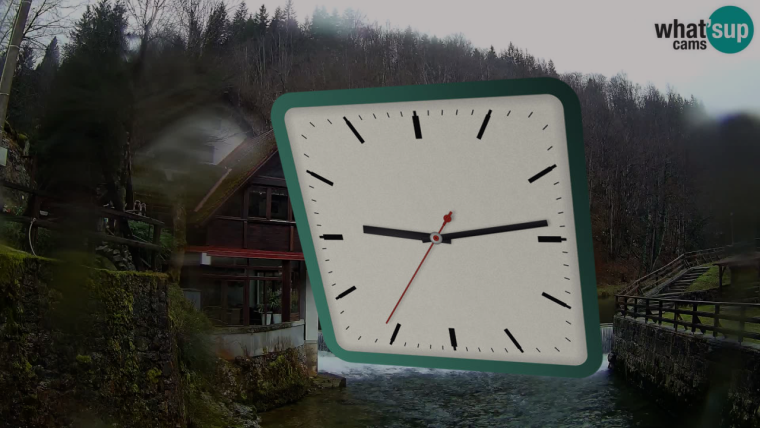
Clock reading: h=9 m=13 s=36
